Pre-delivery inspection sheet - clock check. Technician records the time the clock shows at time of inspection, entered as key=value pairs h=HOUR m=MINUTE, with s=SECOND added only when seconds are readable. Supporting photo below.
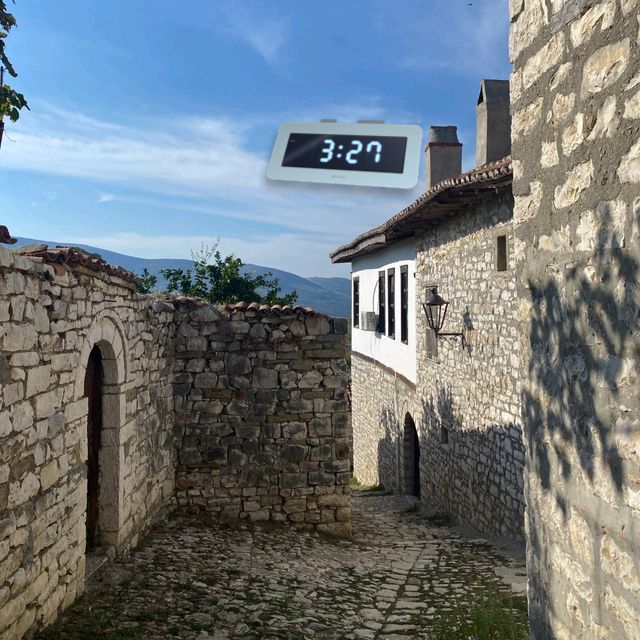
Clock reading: h=3 m=27
